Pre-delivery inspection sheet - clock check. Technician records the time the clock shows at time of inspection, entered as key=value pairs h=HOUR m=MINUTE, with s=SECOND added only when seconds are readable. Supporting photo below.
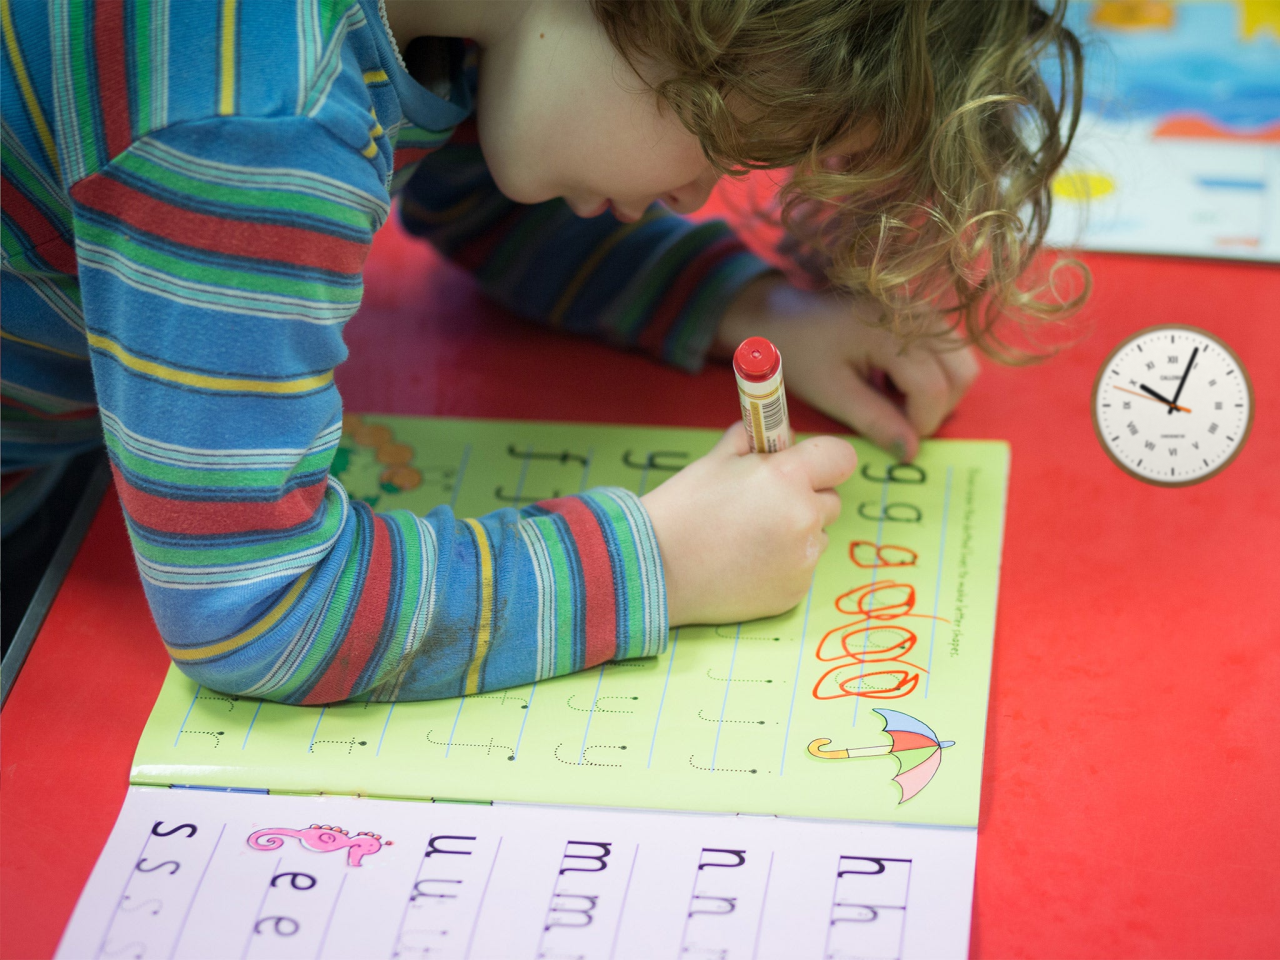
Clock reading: h=10 m=3 s=48
